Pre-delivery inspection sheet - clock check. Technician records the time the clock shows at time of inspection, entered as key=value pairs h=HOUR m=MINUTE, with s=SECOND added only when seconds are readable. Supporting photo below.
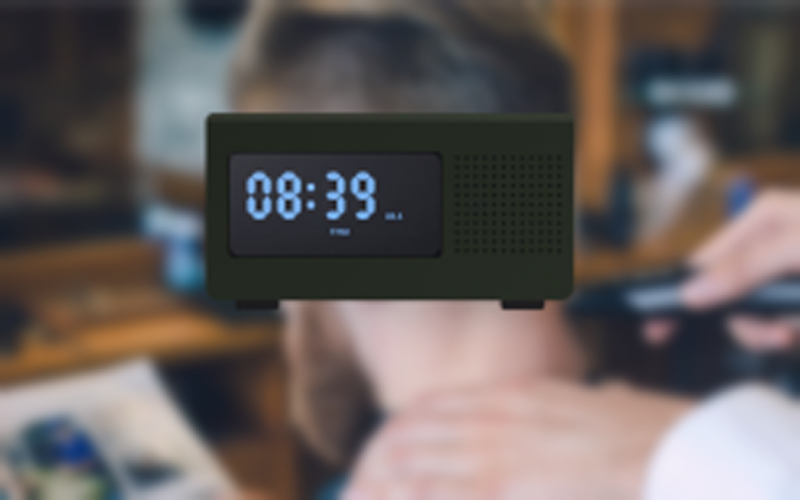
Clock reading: h=8 m=39
